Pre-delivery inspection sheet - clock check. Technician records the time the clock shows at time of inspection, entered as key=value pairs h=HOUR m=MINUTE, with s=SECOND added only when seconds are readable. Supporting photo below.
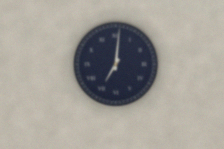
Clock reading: h=7 m=1
